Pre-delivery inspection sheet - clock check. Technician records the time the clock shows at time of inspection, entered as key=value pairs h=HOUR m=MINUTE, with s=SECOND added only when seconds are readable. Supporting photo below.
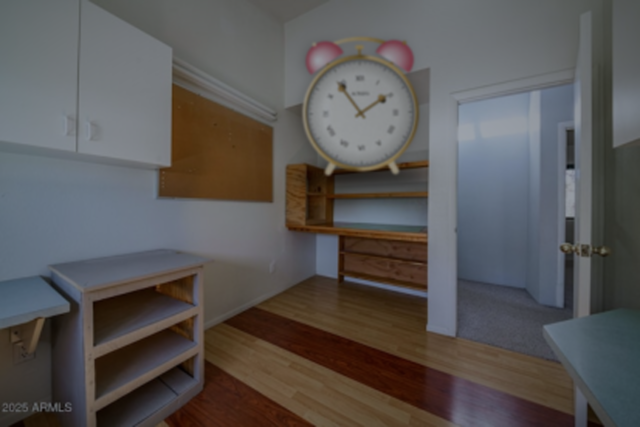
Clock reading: h=1 m=54
